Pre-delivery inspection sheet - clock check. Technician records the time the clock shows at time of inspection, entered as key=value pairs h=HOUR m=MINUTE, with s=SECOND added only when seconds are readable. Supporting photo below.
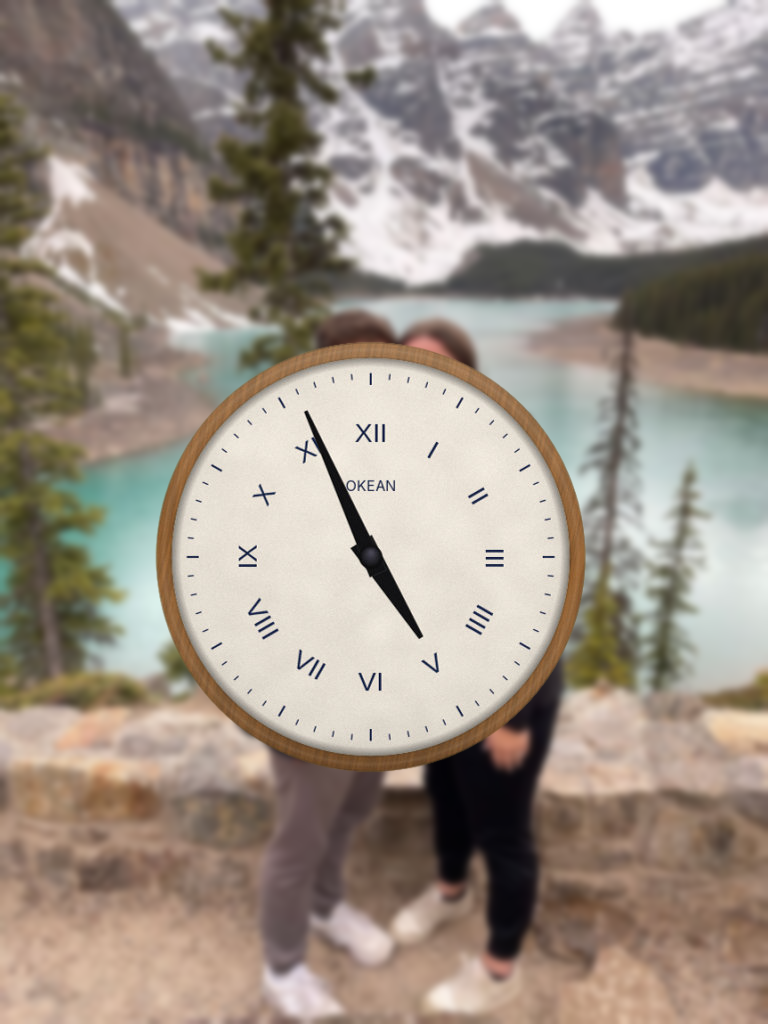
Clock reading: h=4 m=56
